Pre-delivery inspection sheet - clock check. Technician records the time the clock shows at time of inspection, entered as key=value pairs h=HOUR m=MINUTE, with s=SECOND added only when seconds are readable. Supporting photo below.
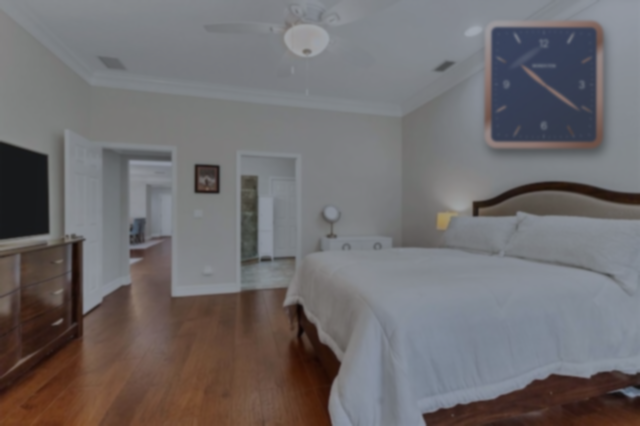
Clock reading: h=10 m=21
